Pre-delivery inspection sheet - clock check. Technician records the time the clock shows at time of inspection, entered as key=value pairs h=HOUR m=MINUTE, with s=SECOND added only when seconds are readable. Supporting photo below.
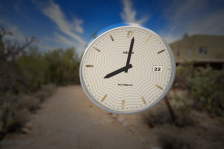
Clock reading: h=8 m=1
